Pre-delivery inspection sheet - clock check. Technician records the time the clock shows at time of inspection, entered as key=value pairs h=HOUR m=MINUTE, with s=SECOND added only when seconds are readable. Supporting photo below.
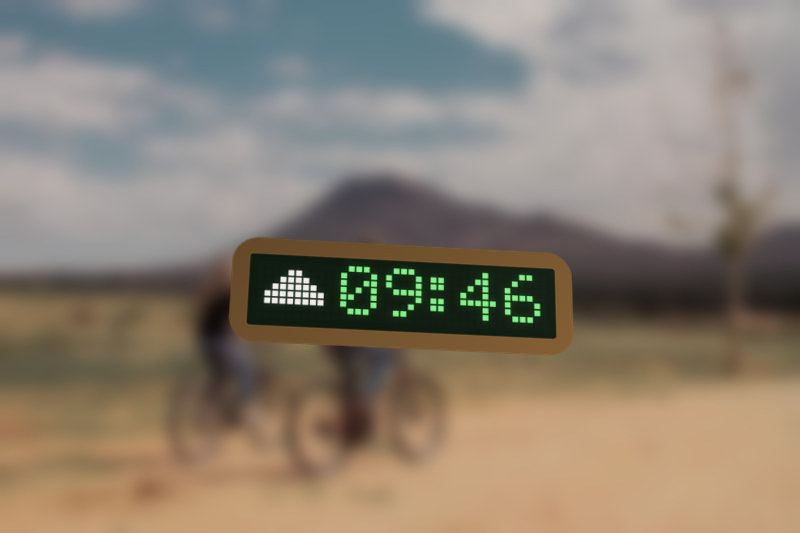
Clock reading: h=9 m=46
